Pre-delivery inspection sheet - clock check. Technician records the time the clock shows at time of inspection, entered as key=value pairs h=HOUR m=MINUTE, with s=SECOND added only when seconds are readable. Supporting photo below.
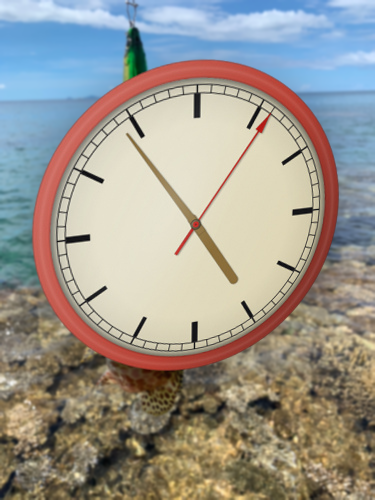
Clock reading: h=4 m=54 s=6
